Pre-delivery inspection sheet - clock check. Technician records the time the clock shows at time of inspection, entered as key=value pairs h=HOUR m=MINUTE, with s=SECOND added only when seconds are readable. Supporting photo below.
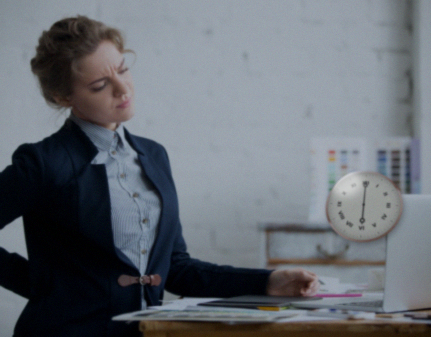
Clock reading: h=6 m=0
